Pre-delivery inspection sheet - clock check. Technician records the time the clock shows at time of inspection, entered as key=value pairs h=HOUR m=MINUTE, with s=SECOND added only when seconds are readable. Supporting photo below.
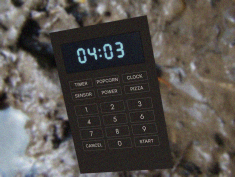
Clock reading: h=4 m=3
